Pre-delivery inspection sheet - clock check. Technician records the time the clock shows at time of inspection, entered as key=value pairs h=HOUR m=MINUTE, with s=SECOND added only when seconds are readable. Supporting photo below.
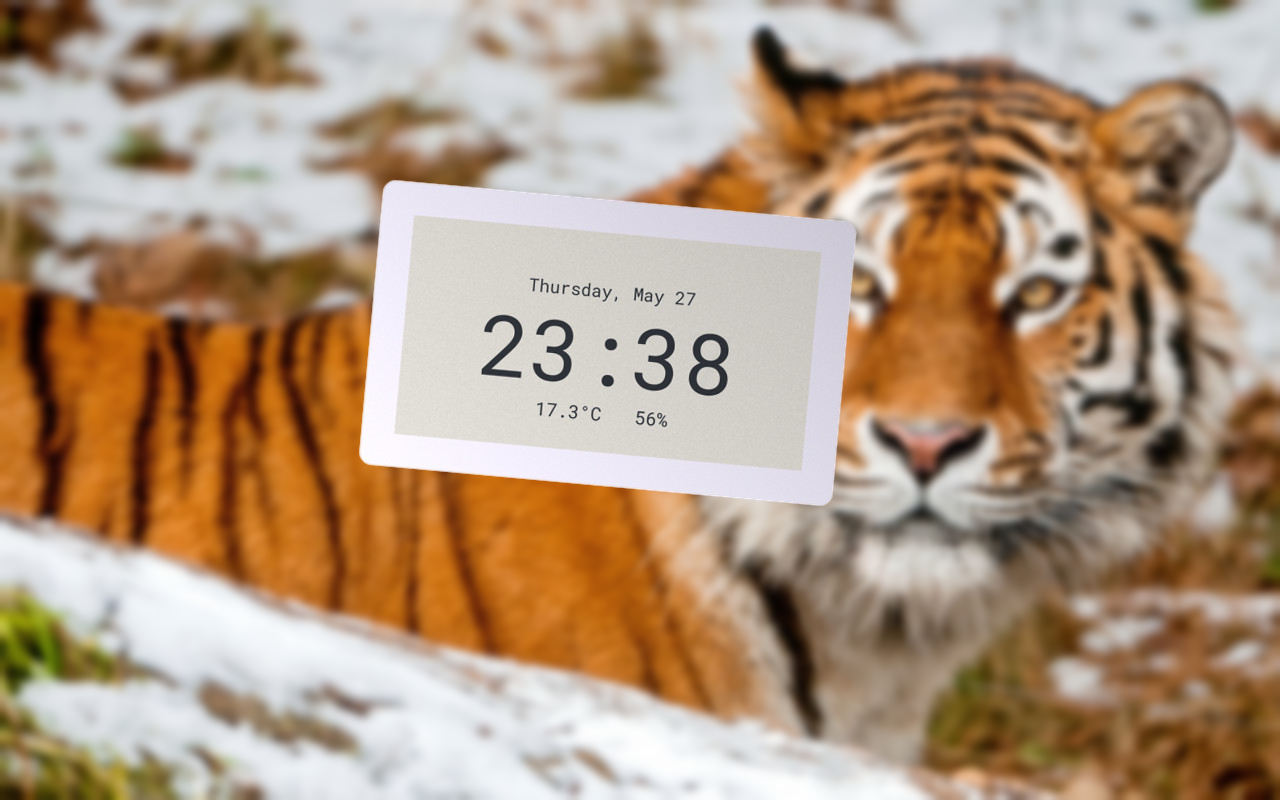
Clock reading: h=23 m=38
